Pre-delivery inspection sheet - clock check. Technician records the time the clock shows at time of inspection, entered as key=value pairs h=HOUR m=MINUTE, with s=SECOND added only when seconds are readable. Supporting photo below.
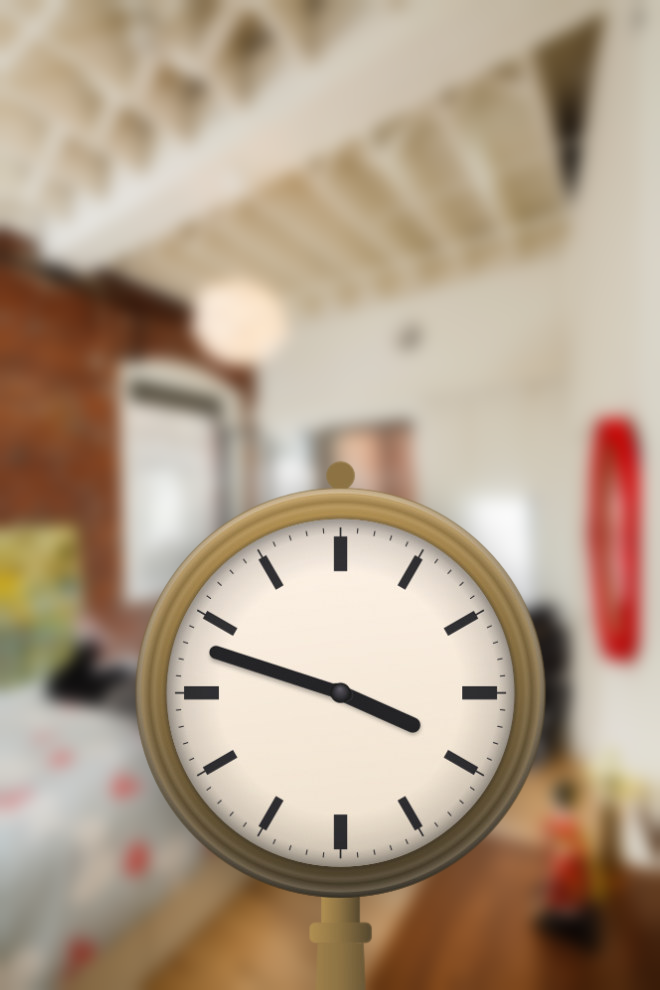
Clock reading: h=3 m=48
